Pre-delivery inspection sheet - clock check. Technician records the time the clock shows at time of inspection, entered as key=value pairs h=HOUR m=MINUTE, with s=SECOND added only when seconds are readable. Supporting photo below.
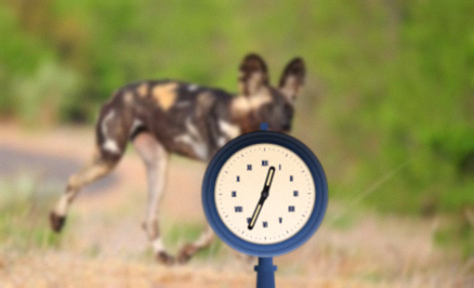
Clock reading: h=12 m=34
